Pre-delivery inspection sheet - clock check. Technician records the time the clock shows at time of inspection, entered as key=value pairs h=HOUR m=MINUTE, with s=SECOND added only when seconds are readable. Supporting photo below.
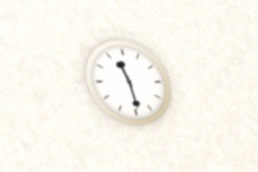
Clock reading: h=11 m=29
